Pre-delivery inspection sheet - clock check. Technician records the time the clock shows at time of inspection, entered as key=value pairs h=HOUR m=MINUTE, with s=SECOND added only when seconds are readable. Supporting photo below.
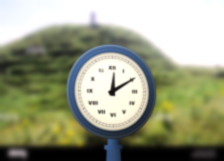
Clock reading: h=12 m=10
